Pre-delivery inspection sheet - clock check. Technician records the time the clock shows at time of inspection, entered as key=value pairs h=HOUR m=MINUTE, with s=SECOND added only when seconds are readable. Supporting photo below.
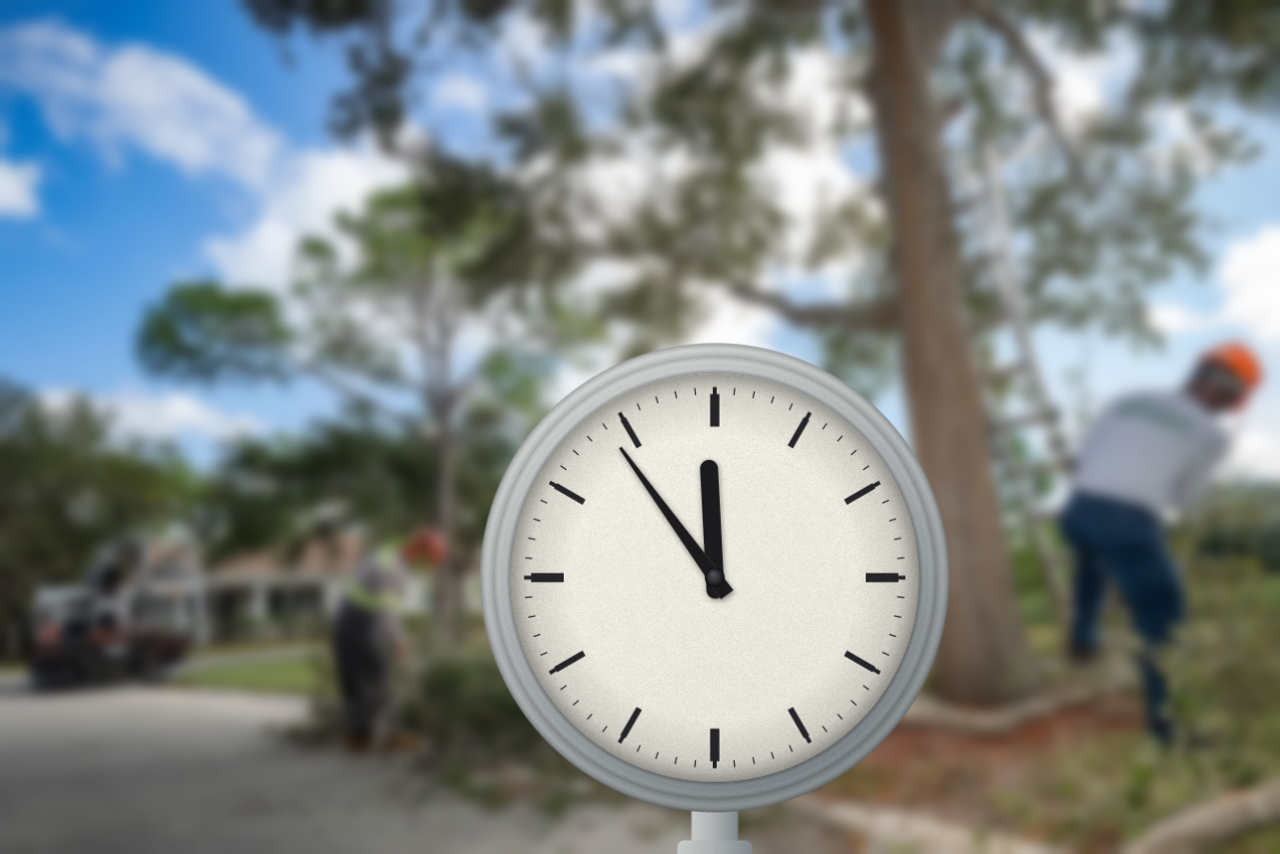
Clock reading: h=11 m=54
